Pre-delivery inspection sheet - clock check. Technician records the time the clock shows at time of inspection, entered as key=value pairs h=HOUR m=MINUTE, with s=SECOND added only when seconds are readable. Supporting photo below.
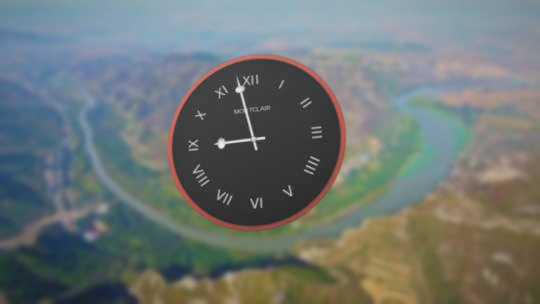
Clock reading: h=8 m=58
